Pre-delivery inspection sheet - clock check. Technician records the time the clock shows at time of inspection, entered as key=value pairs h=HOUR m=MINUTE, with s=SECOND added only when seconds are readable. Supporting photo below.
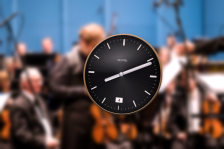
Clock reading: h=8 m=11
